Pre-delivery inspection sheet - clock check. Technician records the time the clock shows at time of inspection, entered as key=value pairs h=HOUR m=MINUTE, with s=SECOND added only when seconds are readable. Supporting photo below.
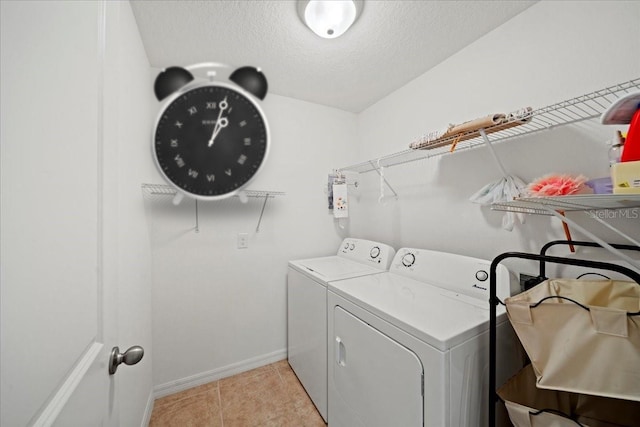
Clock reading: h=1 m=3
